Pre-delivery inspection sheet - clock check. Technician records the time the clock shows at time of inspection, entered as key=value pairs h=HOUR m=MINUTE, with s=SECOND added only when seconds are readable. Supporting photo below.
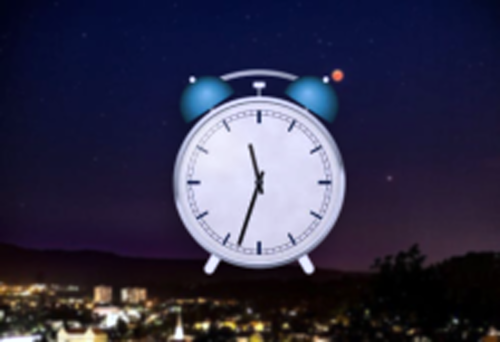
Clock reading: h=11 m=33
